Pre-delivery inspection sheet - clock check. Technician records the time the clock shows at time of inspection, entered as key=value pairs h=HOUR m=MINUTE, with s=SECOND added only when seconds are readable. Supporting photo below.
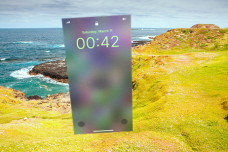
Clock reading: h=0 m=42
